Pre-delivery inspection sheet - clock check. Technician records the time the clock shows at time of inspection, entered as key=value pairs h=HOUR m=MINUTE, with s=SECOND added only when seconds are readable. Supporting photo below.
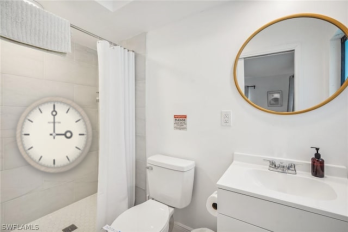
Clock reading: h=3 m=0
